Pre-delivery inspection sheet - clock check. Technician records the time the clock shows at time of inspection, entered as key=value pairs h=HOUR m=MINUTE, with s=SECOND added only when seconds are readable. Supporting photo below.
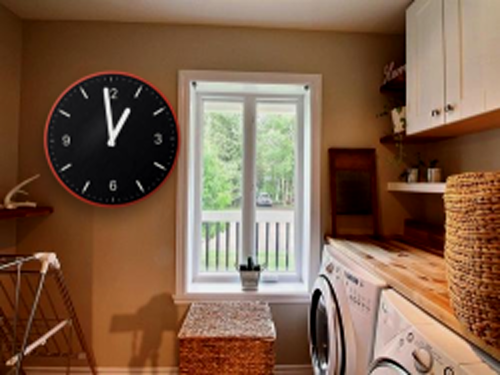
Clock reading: h=12 m=59
